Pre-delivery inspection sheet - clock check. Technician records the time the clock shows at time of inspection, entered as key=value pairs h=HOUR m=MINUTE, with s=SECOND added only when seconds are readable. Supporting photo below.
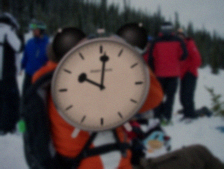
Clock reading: h=10 m=1
